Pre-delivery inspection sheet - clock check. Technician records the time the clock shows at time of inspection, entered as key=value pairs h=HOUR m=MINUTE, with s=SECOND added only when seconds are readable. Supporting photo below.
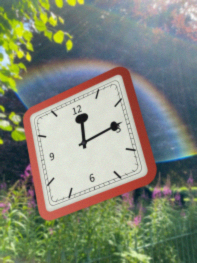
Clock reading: h=12 m=14
